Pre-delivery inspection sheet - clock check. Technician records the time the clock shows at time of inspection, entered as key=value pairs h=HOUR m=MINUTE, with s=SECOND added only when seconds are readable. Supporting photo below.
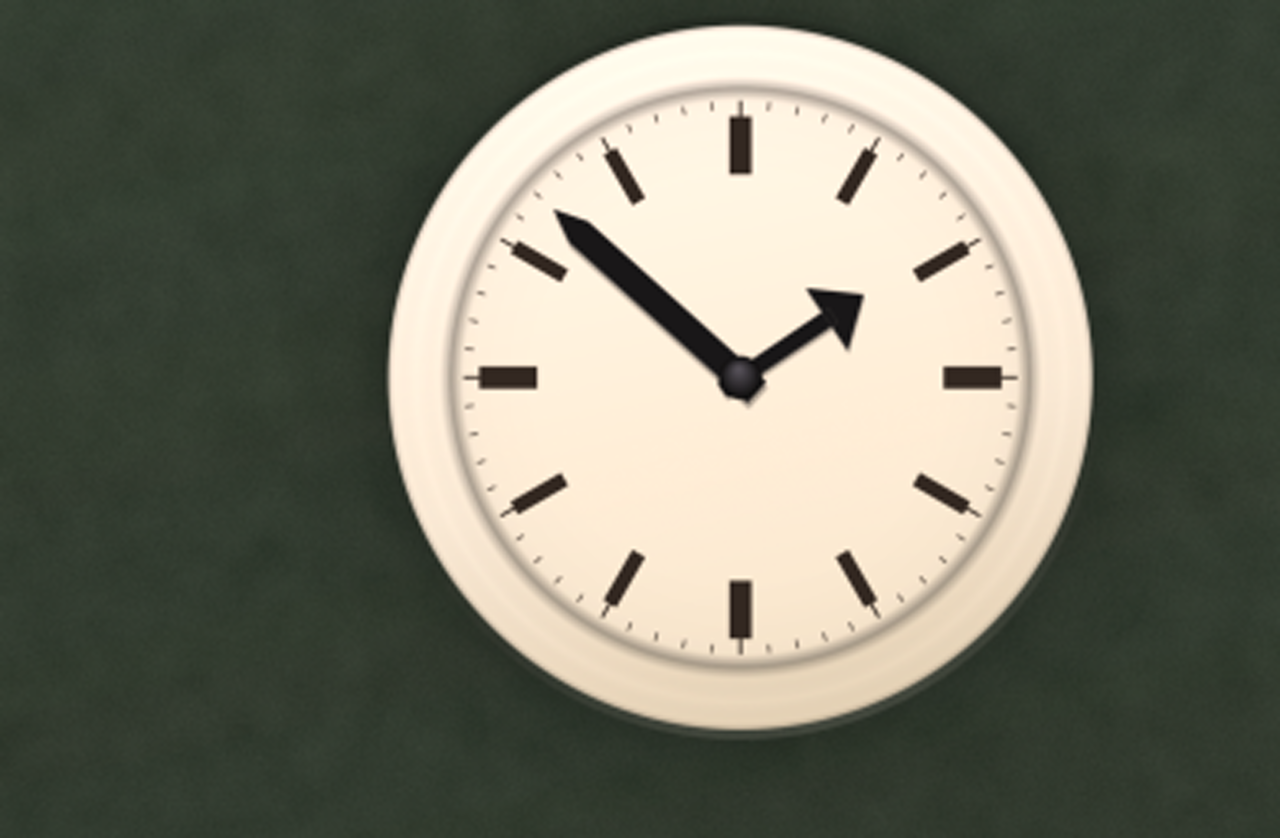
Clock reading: h=1 m=52
